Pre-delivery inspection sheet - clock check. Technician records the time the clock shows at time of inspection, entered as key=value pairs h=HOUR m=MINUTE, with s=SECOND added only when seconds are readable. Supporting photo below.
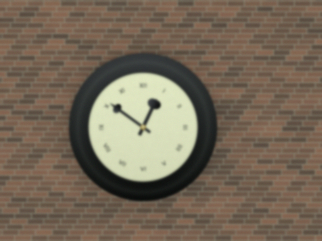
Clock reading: h=12 m=51
